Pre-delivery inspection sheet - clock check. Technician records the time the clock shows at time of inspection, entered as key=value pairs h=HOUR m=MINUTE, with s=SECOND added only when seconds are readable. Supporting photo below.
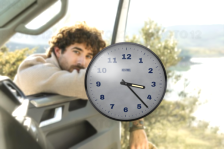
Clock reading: h=3 m=23
